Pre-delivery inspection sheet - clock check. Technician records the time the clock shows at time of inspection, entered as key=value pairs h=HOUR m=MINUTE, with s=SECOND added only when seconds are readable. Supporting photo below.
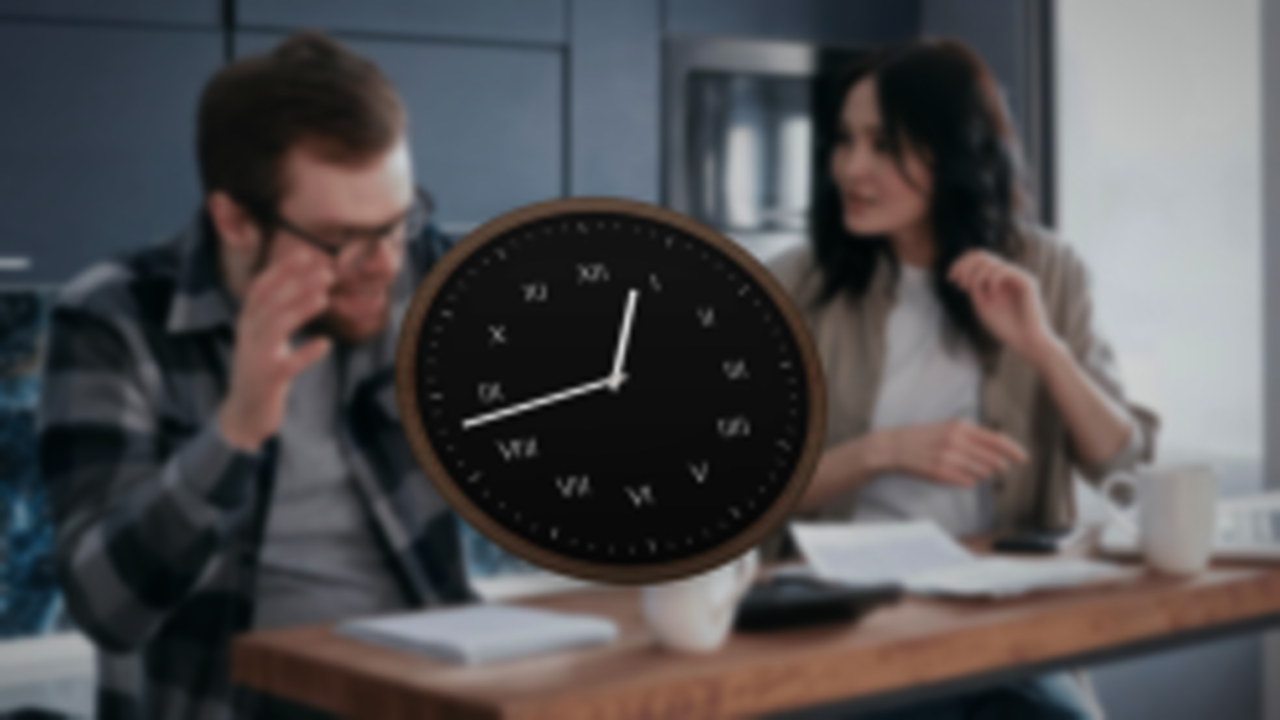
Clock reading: h=12 m=43
